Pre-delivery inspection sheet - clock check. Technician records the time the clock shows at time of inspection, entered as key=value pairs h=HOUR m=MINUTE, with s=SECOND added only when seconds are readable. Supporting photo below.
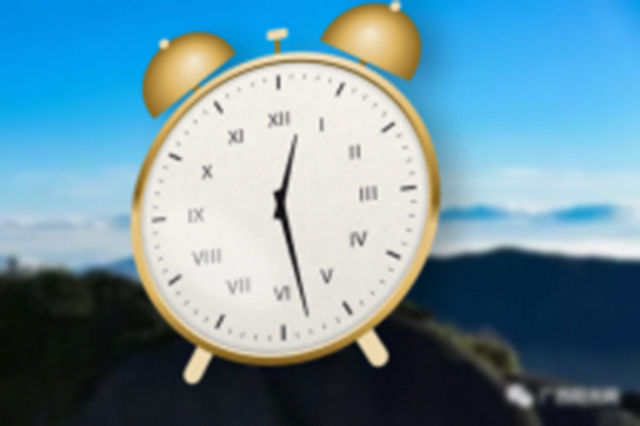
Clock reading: h=12 m=28
